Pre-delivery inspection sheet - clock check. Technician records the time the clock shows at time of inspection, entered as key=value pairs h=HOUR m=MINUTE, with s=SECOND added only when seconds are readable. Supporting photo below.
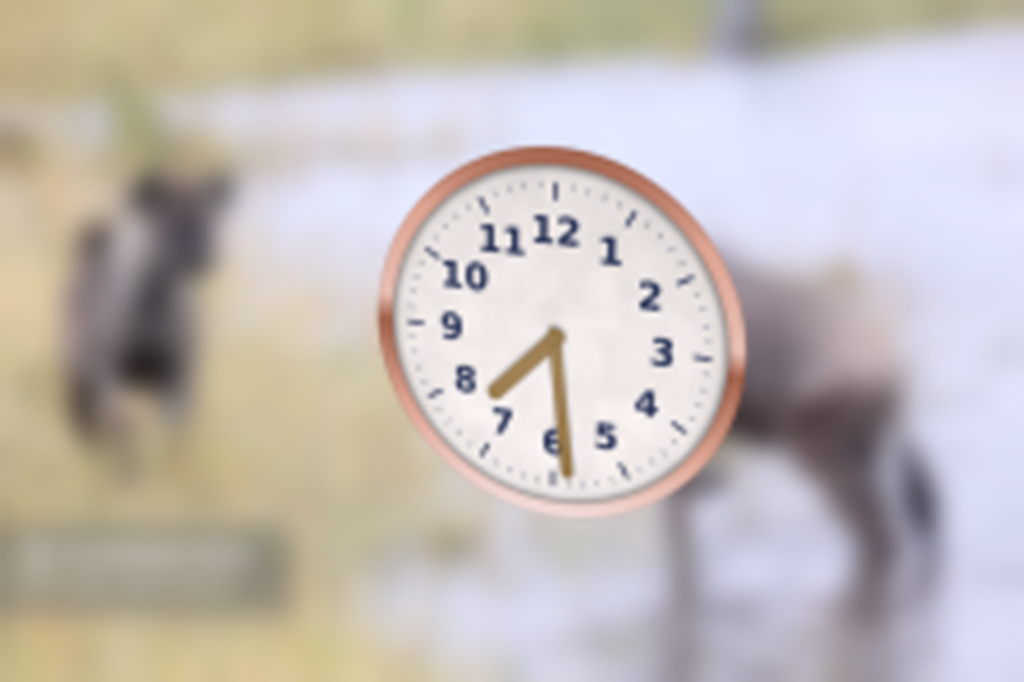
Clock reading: h=7 m=29
